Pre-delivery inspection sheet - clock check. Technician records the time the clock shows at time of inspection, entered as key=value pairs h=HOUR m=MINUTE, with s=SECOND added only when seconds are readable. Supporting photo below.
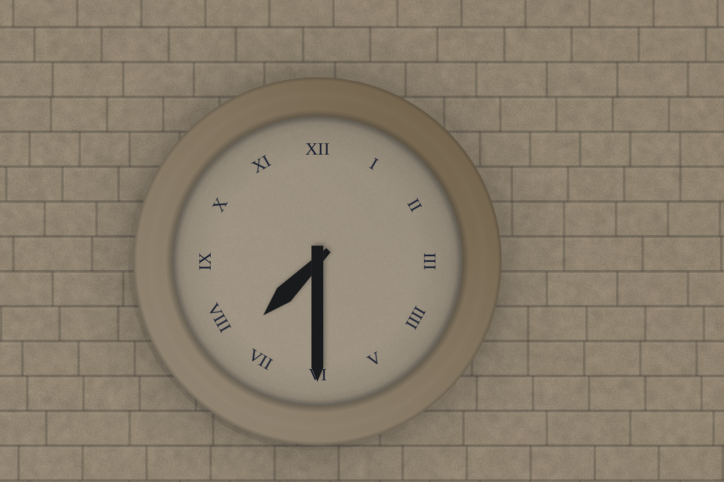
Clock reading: h=7 m=30
